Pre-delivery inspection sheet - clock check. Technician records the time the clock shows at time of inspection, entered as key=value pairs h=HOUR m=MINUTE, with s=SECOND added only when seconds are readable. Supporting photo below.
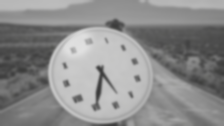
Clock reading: h=5 m=35
